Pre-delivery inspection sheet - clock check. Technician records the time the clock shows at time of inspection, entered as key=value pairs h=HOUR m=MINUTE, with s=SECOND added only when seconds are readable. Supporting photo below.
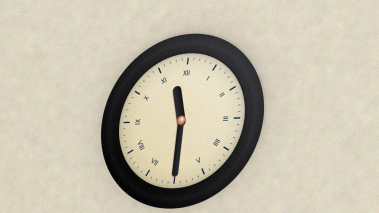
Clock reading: h=11 m=30
